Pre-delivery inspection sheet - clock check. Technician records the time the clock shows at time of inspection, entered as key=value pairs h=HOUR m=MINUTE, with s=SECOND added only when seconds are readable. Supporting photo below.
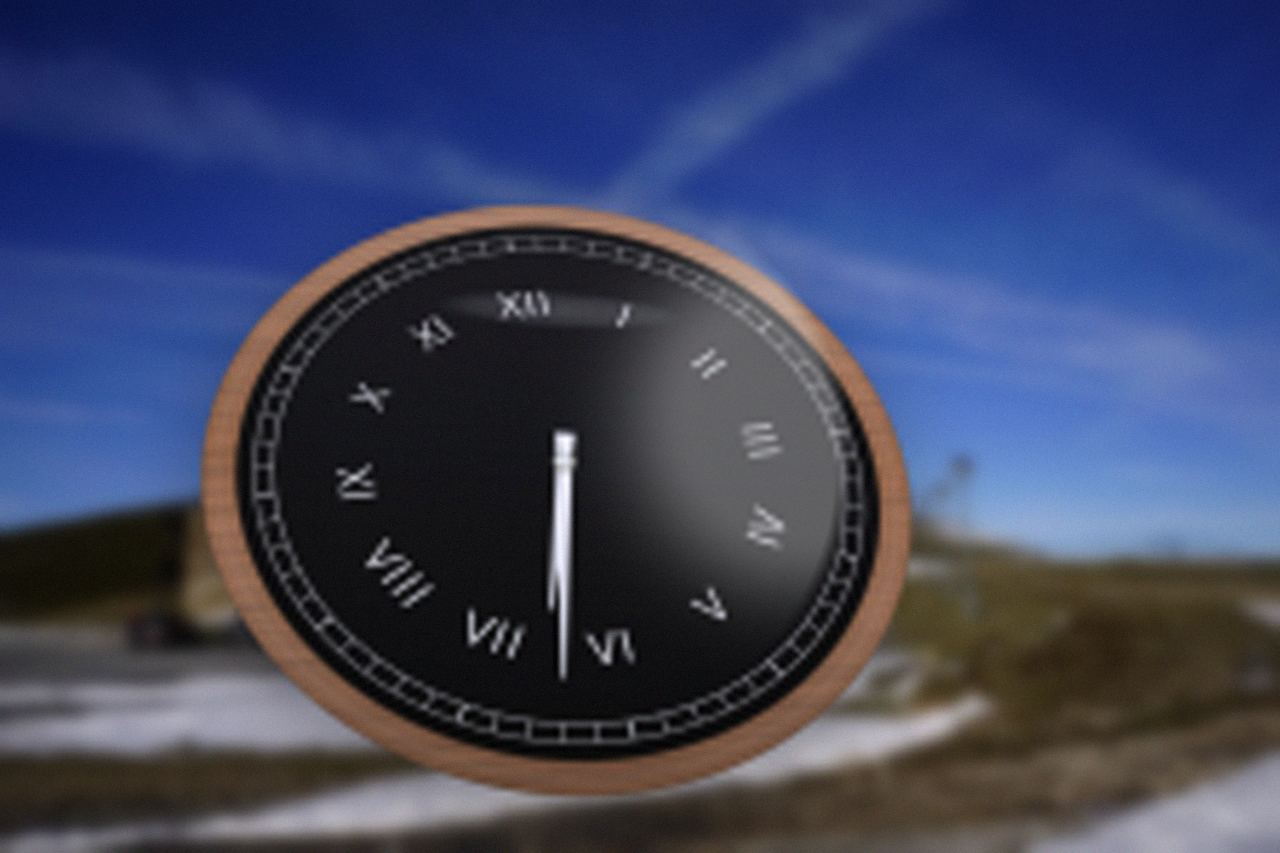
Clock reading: h=6 m=32
